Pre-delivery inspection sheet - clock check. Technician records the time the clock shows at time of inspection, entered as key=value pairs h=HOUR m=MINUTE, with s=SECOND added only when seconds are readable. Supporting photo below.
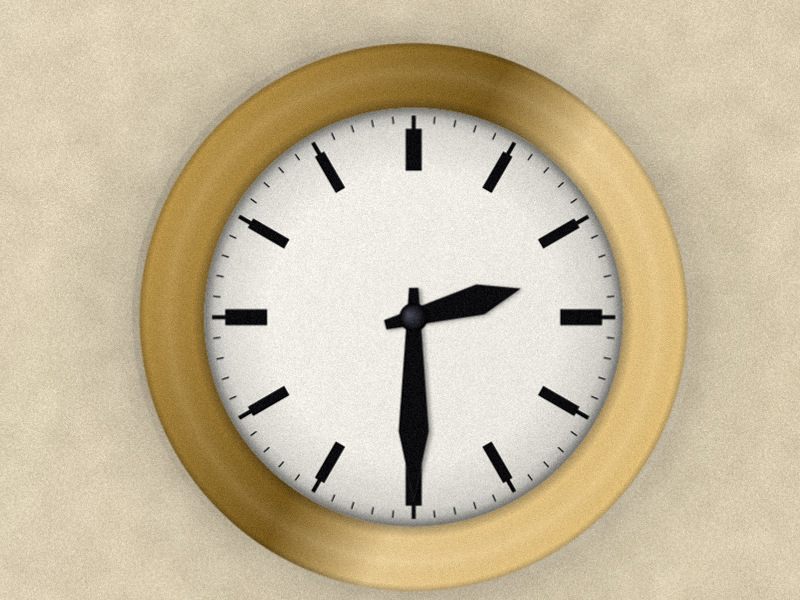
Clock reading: h=2 m=30
